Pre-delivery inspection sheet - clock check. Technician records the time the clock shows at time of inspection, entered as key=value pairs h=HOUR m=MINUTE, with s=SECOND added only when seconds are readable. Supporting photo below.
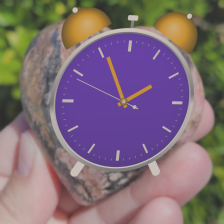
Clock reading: h=1 m=55 s=49
